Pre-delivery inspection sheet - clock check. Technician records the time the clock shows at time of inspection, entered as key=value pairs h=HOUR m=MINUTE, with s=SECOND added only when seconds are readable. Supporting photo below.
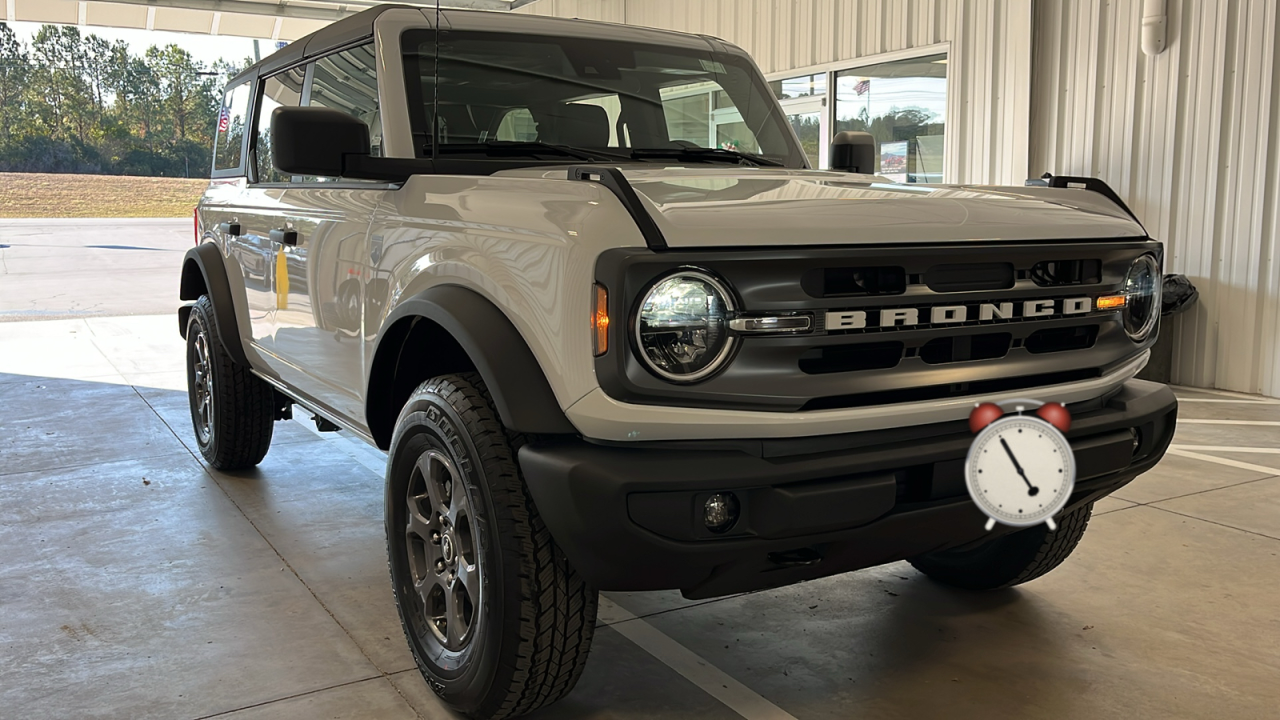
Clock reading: h=4 m=55
